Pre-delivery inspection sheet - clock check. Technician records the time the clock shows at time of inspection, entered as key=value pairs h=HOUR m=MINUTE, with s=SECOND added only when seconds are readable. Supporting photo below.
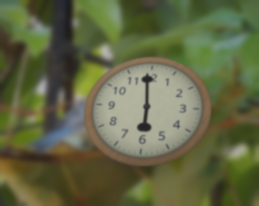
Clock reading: h=5 m=59
